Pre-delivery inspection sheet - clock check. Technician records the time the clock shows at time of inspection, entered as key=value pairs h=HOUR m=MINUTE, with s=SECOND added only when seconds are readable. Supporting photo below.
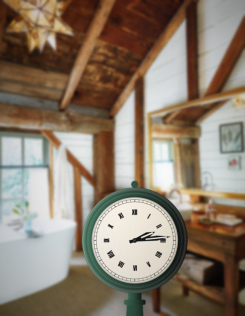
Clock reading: h=2 m=14
